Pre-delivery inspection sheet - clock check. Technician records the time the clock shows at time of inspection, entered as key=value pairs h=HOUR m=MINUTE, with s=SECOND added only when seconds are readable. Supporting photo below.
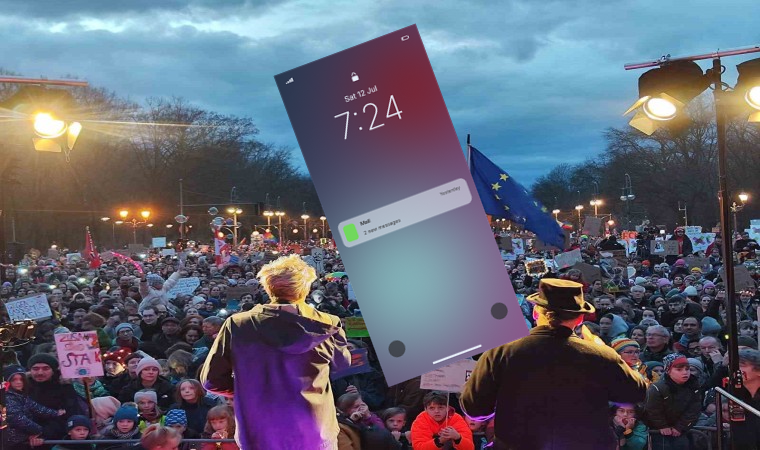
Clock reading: h=7 m=24
